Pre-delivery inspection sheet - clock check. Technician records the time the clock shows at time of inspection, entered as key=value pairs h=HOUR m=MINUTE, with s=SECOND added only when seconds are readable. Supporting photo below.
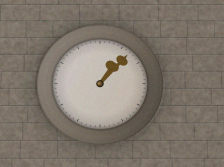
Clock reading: h=1 m=7
